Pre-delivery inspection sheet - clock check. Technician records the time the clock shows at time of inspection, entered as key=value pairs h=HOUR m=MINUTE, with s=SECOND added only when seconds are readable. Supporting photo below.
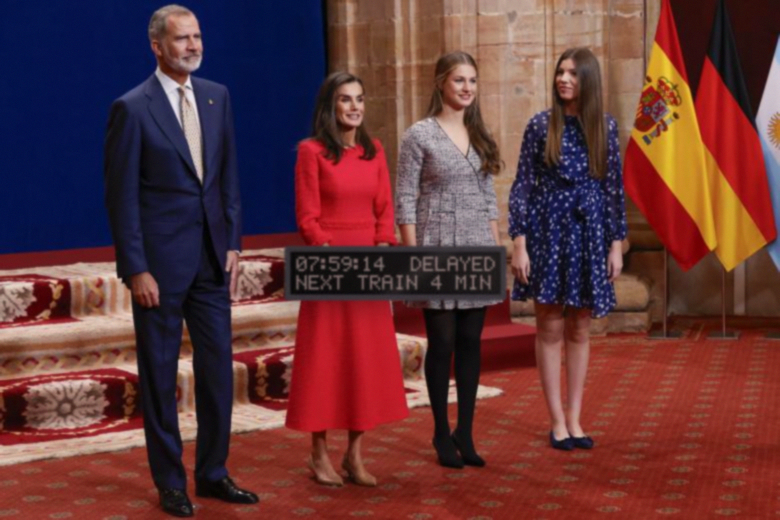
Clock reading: h=7 m=59 s=14
